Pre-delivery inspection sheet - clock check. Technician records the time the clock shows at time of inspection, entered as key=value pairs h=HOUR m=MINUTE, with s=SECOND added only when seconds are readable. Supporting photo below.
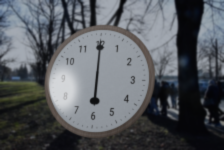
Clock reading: h=6 m=0
